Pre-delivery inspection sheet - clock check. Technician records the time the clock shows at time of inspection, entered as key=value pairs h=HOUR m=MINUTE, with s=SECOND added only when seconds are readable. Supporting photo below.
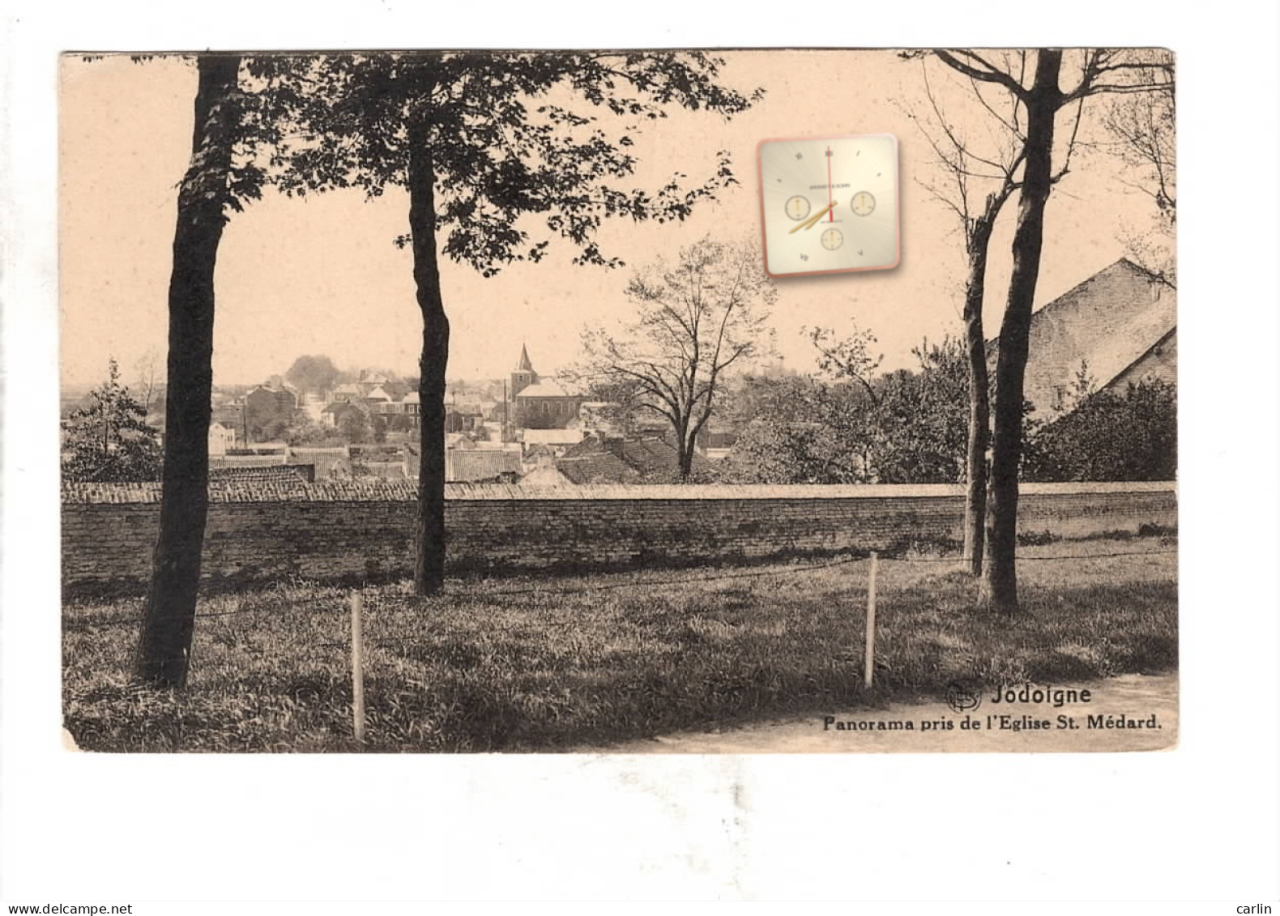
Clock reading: h=7 m=40
